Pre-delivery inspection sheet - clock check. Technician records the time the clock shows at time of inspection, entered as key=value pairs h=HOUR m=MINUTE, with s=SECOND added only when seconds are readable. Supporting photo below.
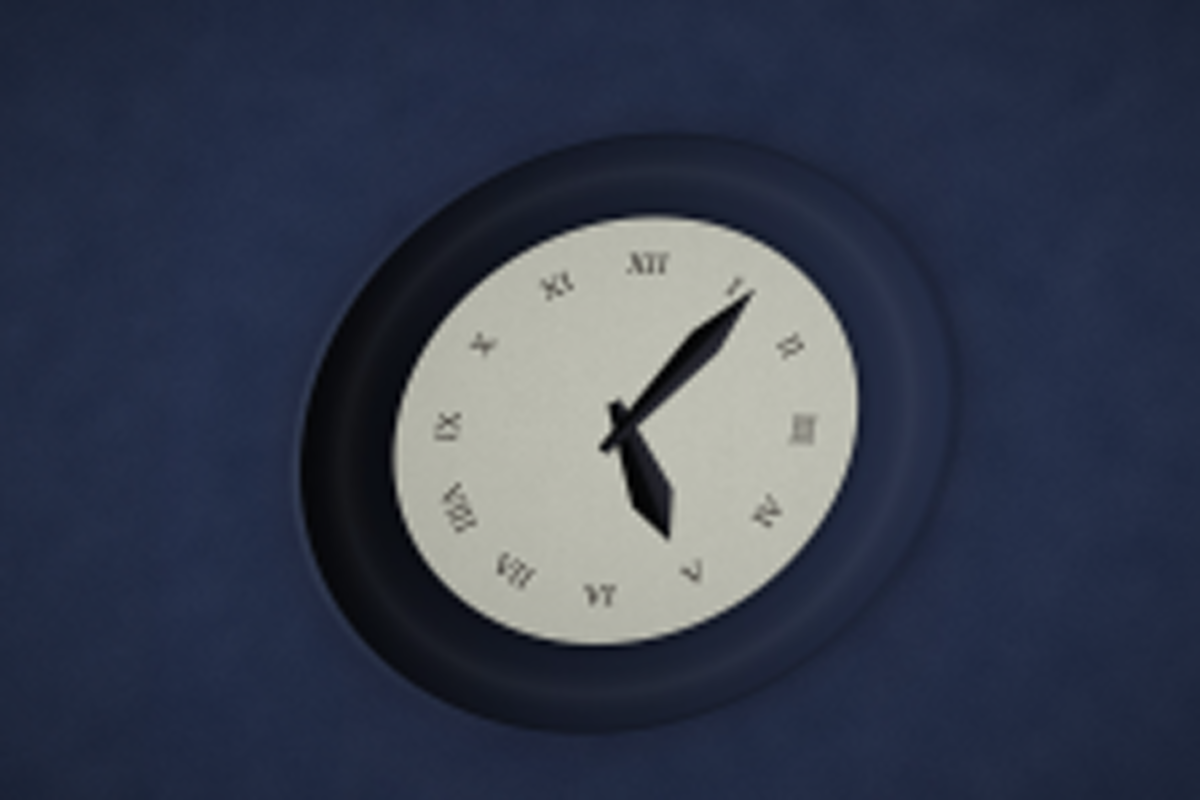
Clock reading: h=5 m=6
